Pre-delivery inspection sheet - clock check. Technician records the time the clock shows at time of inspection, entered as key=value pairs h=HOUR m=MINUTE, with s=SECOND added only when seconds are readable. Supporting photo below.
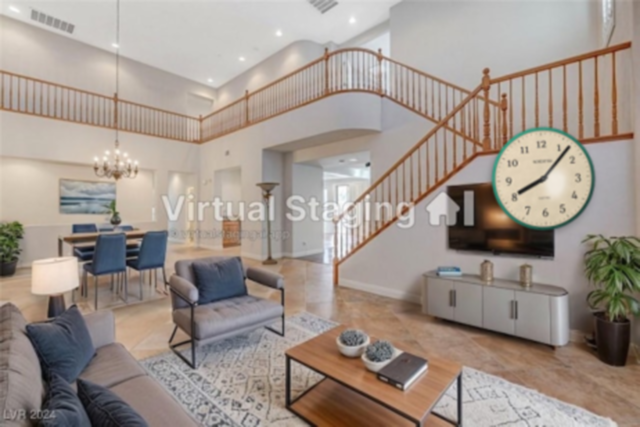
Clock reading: h=8 m=7
